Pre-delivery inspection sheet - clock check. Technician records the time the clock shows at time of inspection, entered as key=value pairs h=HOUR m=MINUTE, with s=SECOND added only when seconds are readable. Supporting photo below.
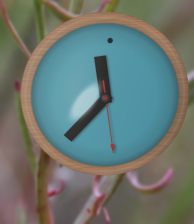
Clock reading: h=11 m=36 s=28
